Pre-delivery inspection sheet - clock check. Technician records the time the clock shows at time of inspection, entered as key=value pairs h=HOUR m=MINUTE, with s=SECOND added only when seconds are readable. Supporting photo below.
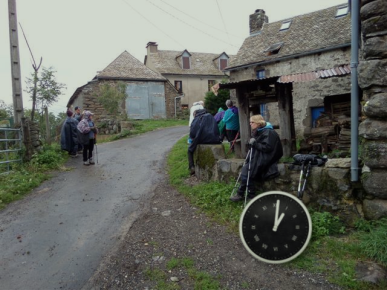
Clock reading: h=1 m=1
